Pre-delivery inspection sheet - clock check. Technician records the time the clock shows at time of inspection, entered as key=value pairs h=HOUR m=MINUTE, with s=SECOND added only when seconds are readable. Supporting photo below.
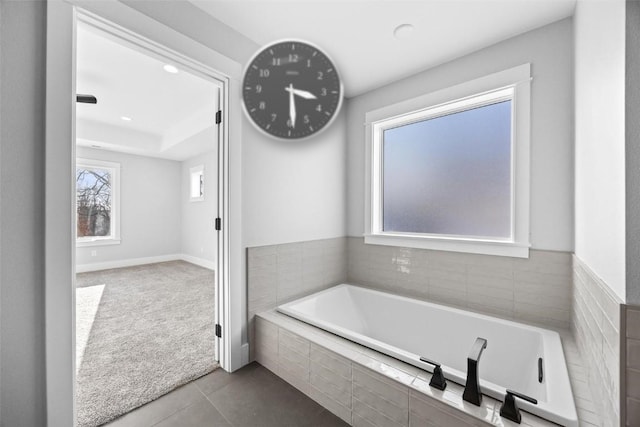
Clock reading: h=3 m=29
